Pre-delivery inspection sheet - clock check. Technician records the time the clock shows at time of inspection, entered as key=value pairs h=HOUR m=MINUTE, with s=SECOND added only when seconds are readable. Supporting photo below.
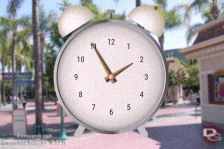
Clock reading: h=1 m=55
